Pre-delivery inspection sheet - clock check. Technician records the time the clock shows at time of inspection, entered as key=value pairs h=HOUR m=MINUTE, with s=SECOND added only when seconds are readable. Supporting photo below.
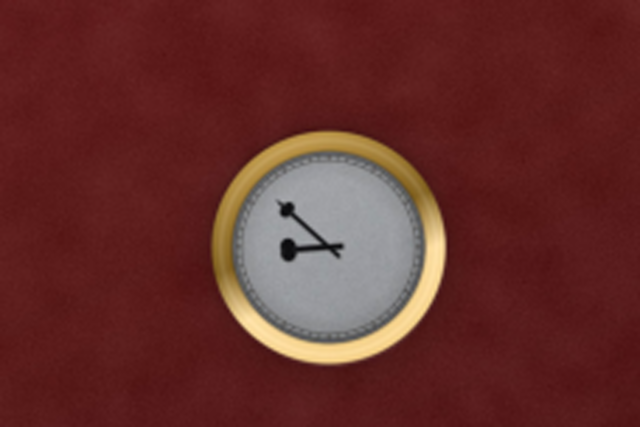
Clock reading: h=8 m=52
